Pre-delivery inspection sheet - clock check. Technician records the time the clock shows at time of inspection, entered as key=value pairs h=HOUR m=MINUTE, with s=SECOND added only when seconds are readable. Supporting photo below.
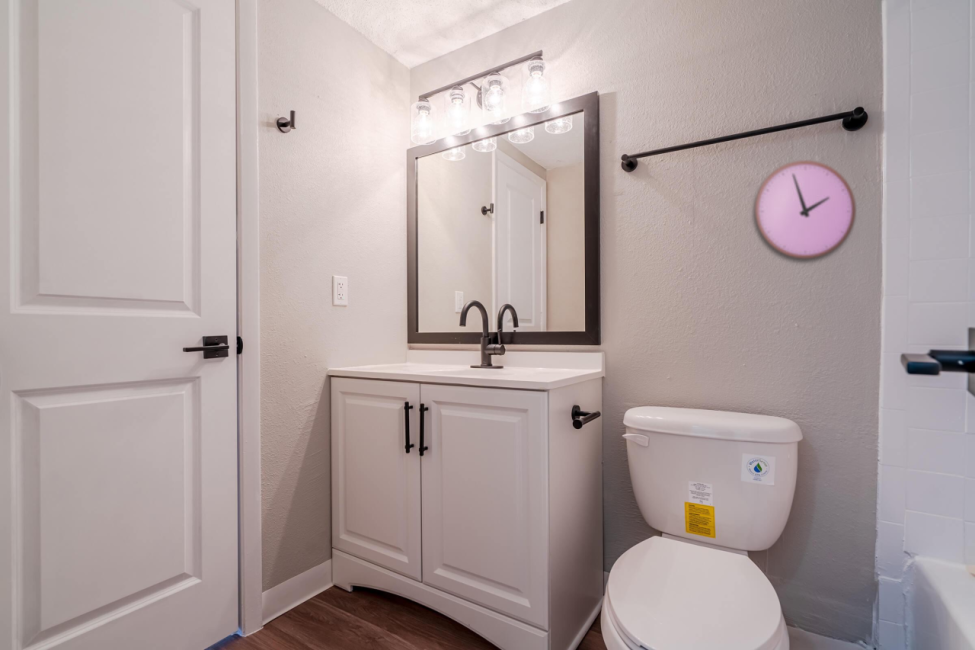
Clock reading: h=1 m=57
